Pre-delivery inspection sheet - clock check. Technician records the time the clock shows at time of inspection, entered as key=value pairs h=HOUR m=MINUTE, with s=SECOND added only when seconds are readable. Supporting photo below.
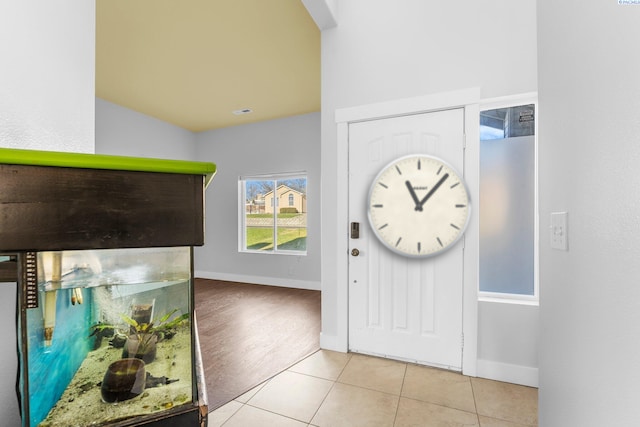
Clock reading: h=11 m=7
